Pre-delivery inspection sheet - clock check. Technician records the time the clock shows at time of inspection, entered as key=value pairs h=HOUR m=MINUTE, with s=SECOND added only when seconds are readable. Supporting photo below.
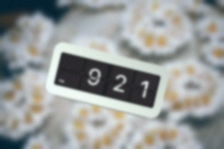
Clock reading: h=9 m=21
